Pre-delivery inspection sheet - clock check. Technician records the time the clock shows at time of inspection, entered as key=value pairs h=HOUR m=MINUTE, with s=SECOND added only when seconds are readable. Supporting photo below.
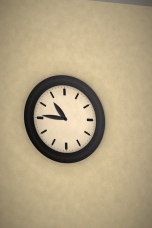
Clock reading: h=10 m=46
